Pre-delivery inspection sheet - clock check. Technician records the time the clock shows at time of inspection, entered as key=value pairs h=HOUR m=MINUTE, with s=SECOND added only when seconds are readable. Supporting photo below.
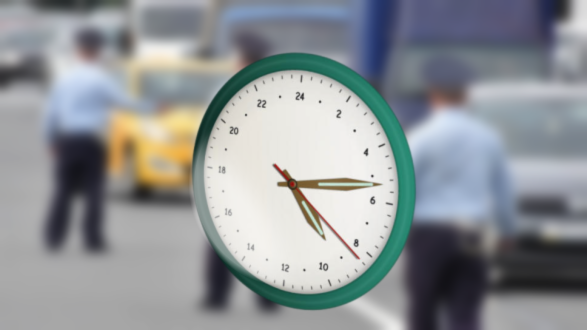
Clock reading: h=9 m=13 s=21
